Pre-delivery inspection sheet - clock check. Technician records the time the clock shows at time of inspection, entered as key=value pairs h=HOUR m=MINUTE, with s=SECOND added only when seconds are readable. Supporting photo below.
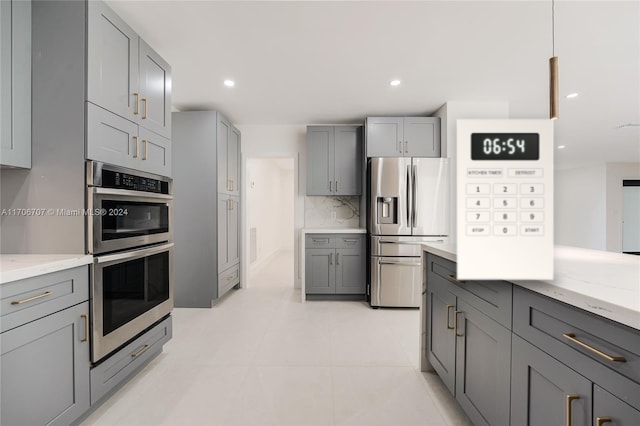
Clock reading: h=6 m=54
